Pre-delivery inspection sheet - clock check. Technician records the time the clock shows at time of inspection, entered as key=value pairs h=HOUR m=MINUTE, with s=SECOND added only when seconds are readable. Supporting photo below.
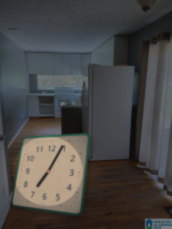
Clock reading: h=7 m=4
